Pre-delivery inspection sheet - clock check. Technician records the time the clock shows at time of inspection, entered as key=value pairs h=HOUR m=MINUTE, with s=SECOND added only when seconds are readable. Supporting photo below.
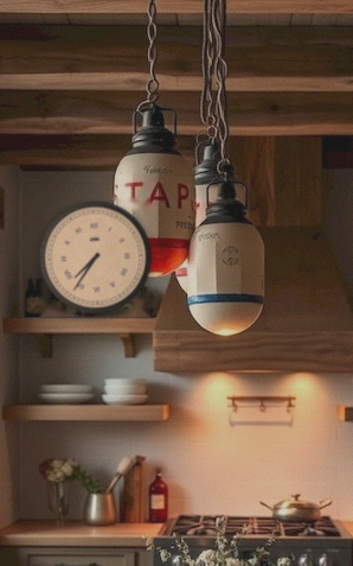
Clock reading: h=7 m=36
